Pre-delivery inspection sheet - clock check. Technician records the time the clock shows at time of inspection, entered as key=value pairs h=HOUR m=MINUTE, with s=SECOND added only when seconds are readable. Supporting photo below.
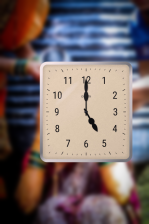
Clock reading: h=5 m=0
